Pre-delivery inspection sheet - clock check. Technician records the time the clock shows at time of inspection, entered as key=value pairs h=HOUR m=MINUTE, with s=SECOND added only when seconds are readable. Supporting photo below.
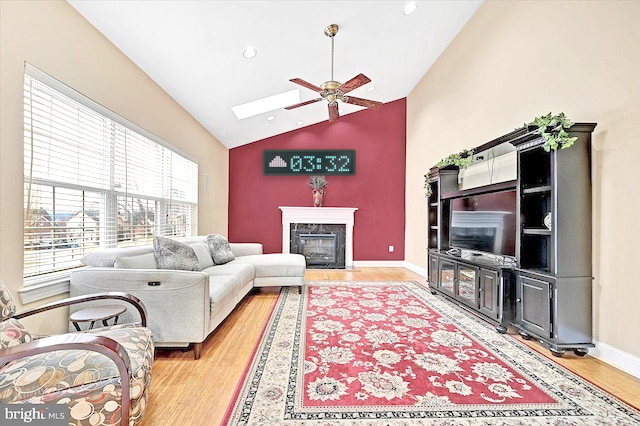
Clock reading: h=3 m=32
